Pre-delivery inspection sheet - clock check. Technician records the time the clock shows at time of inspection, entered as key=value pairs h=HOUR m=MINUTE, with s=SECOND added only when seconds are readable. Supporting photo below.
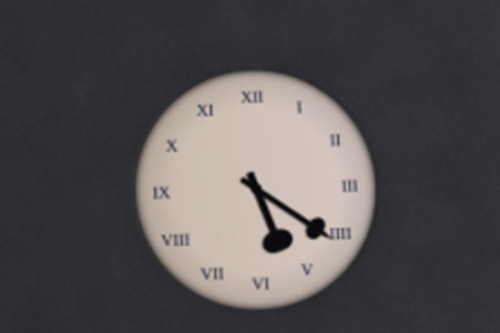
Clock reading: h=5 m=21
